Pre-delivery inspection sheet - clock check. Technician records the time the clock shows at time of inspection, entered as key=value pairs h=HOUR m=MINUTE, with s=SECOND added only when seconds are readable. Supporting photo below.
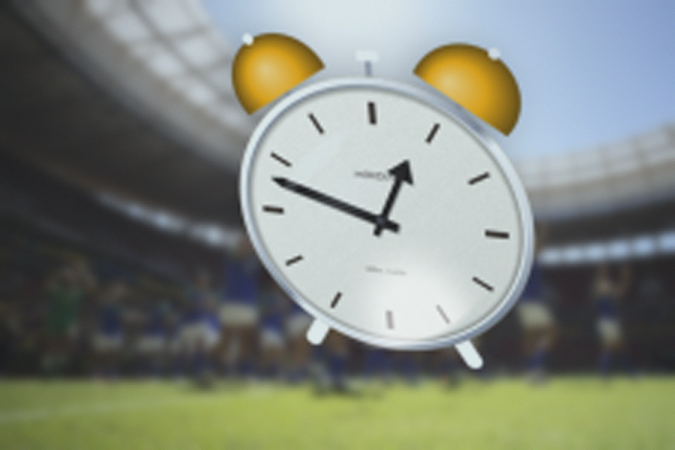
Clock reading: h=12 m=48
